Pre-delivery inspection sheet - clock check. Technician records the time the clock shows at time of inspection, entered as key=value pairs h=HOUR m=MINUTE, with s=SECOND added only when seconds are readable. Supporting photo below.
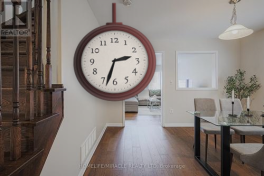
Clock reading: h=2 m=33
